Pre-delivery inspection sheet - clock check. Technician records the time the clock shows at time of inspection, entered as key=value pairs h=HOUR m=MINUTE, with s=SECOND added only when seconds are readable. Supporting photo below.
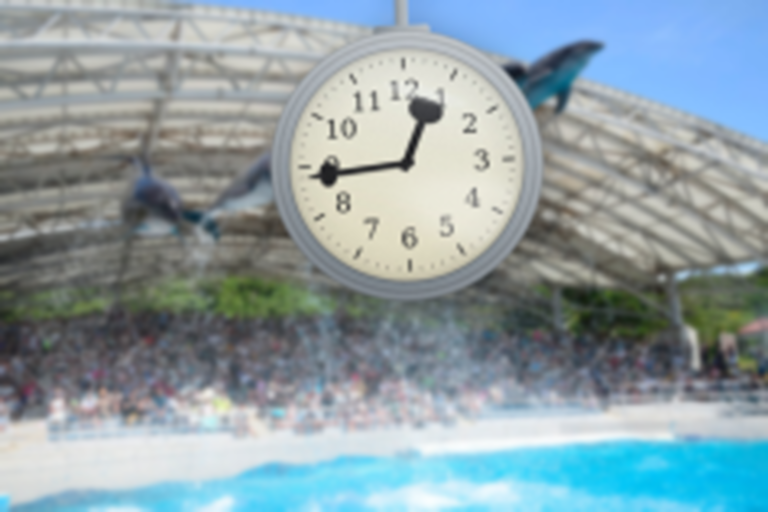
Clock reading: h=12 m=44
